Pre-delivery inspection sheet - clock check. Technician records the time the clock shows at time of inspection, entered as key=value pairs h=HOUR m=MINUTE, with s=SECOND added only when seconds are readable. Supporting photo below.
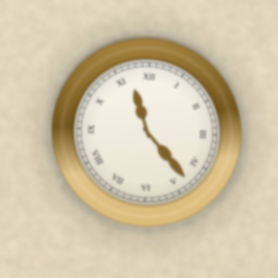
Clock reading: h=11 m=23
